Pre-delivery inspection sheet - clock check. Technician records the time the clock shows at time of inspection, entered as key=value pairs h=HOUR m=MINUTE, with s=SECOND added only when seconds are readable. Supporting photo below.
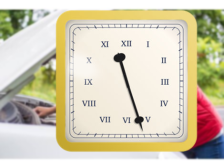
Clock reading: h=11 m=27
